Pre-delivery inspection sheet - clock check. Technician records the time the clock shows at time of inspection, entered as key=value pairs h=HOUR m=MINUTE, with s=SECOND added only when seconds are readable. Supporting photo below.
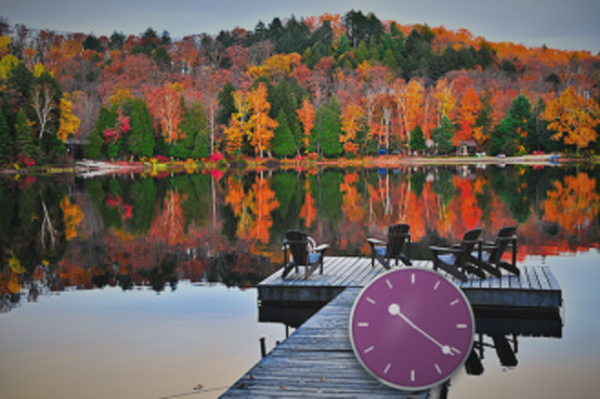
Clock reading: h=10 m=21
